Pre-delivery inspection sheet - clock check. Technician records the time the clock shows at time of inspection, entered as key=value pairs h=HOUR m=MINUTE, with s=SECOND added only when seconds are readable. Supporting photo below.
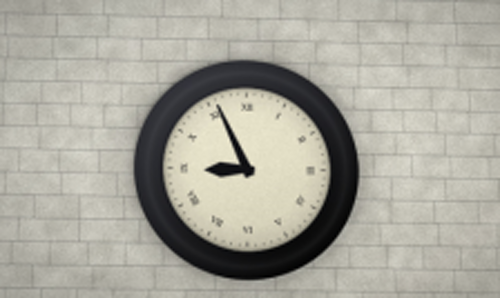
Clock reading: h=8 m=56
